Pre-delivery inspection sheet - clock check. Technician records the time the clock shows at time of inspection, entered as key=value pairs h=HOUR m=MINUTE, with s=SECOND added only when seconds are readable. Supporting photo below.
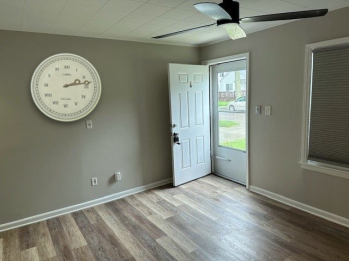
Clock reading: h=2 m=13
